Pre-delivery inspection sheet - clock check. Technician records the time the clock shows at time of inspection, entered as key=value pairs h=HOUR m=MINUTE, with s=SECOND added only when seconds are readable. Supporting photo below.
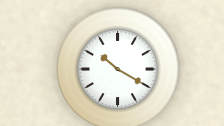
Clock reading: h=10 m=20
